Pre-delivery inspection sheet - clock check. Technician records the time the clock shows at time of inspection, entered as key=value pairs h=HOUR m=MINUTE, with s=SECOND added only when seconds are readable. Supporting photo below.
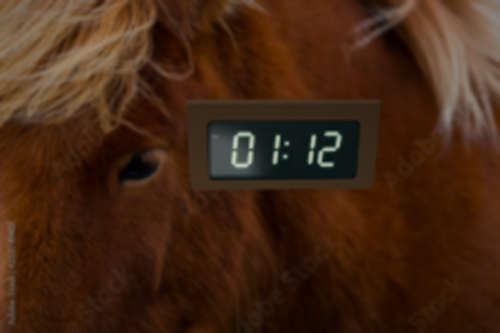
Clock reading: h=1 m=12
